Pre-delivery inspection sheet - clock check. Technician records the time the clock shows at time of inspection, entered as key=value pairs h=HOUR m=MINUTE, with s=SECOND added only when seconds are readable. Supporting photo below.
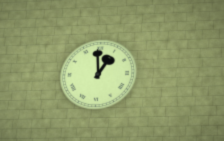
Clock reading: h=12 m=59
